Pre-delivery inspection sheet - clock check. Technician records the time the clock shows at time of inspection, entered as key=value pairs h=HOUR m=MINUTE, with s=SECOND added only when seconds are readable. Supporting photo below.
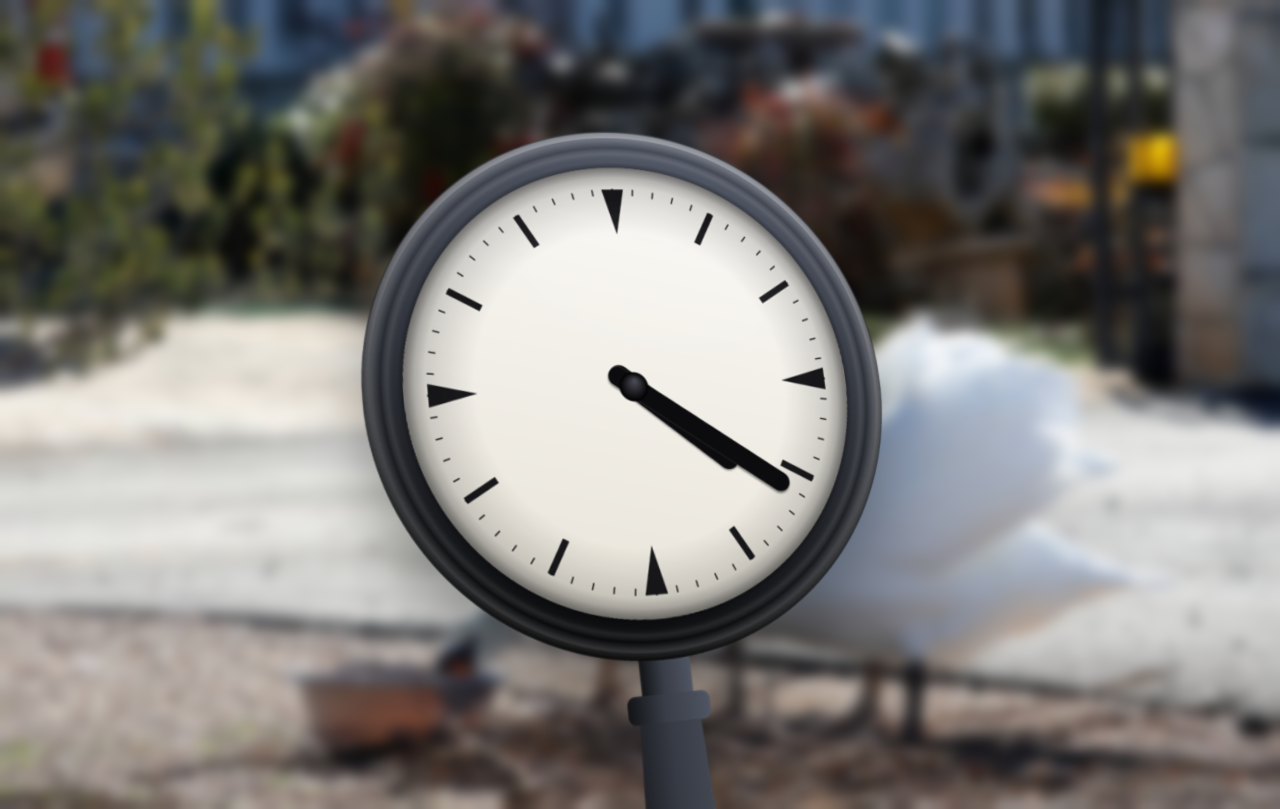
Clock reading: h=4 m=21
